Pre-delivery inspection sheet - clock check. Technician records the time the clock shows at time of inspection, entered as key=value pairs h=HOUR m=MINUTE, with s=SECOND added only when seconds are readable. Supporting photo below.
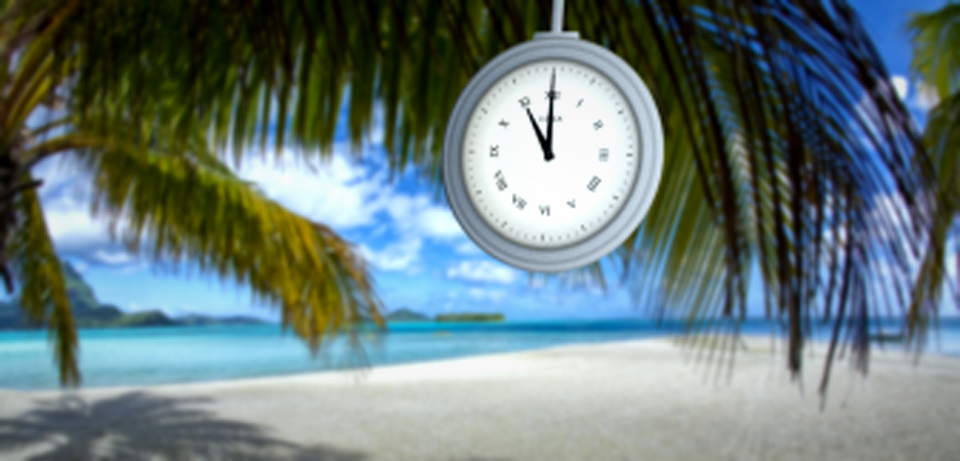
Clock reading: h=11 m=0
